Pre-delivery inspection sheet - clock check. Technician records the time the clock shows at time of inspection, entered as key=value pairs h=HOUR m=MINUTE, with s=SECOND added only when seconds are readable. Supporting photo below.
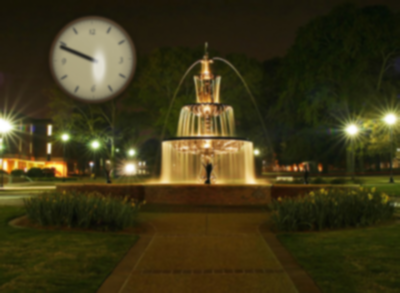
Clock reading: h=9 m=49
